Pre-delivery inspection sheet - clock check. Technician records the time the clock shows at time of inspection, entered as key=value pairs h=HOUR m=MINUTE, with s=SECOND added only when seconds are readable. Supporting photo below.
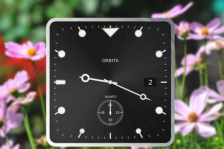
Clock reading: h=9 m=19
